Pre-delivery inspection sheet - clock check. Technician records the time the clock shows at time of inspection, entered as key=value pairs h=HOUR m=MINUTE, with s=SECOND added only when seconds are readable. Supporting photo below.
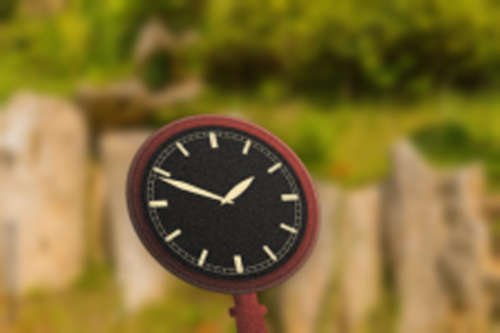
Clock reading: h=1 m=49
